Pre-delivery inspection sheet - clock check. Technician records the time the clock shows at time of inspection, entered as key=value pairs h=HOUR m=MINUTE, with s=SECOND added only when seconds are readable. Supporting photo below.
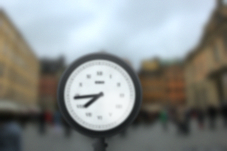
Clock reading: h=7 m=44
